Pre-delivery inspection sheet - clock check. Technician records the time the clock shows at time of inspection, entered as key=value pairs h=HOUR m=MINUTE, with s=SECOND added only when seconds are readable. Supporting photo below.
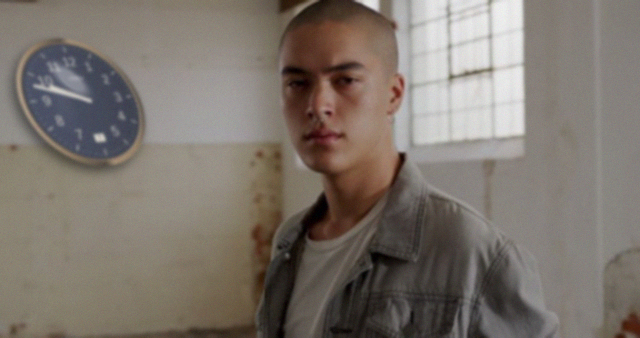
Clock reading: h=9 m=48
